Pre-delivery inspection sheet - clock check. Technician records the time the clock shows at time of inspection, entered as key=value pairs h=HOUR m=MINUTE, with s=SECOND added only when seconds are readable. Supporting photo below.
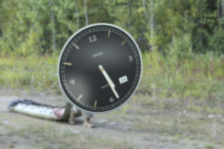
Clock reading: h=5 m=28
